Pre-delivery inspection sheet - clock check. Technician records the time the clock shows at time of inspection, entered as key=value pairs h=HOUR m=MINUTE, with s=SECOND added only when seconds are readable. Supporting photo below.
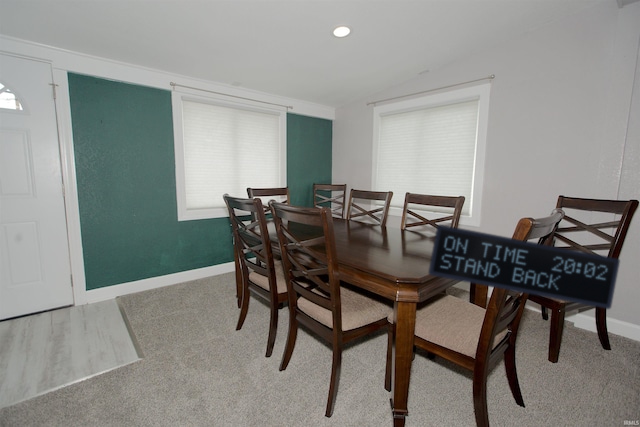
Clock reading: h=20 m=2
